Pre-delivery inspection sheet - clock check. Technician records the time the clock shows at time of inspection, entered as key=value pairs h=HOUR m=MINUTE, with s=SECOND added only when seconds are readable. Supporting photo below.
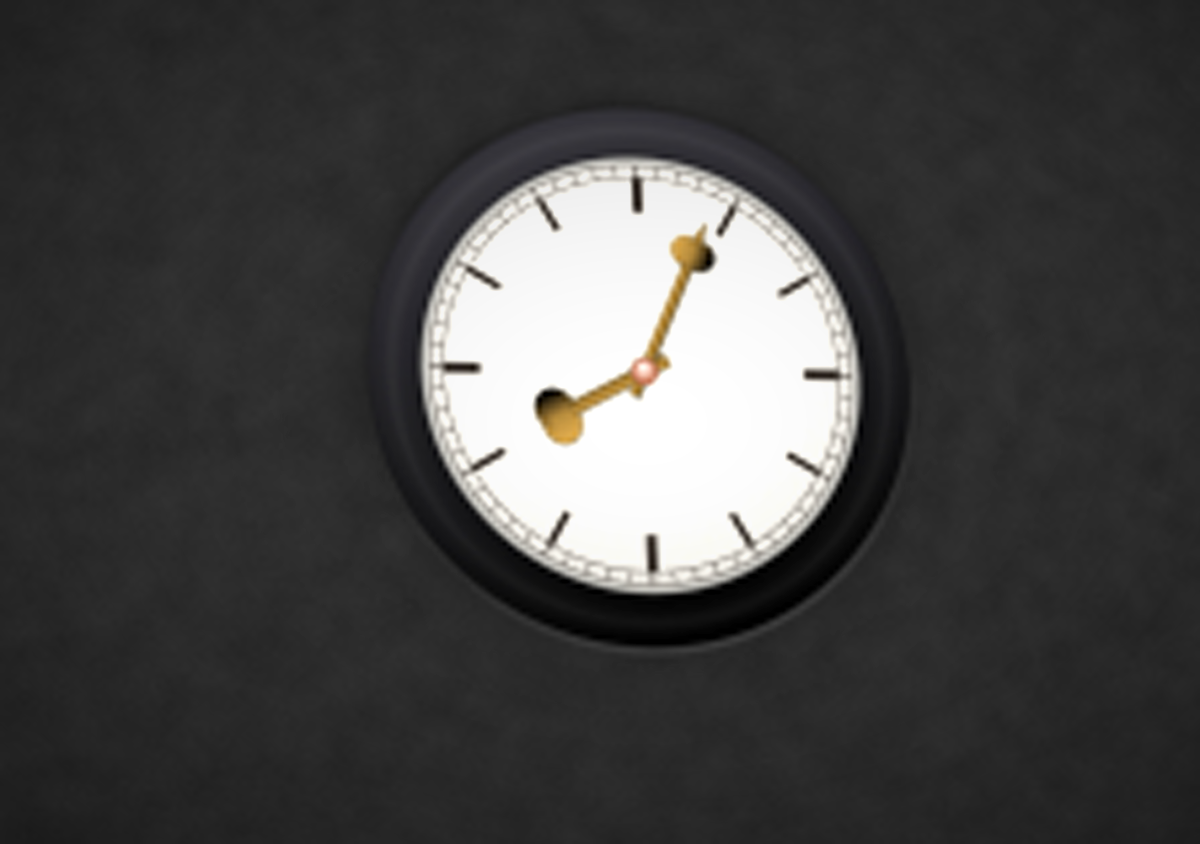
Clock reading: h=8 m=4
